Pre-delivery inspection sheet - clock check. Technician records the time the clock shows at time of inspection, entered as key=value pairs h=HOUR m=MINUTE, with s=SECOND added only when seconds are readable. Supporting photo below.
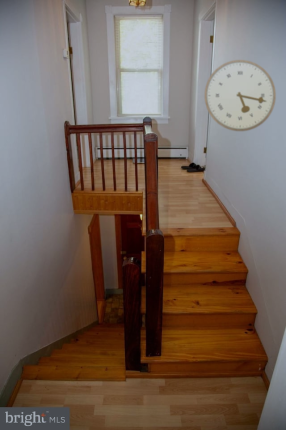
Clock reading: h=5 m=17
